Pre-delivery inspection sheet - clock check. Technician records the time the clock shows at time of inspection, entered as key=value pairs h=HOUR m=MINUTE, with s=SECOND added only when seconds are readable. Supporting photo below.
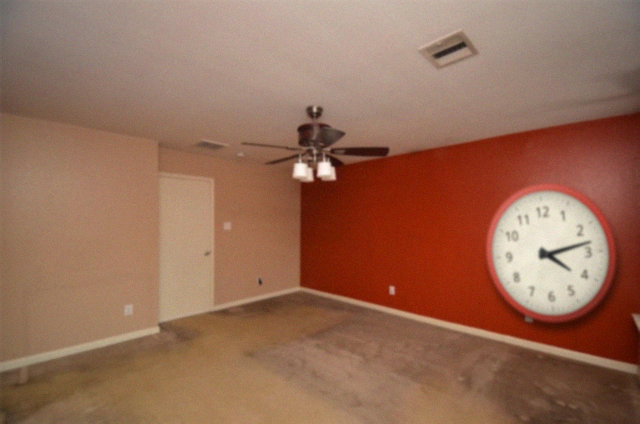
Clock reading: h=4 m=13
